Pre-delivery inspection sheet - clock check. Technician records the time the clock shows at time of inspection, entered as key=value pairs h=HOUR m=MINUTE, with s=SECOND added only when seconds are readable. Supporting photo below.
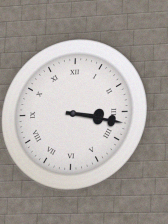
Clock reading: h=3 m=17
